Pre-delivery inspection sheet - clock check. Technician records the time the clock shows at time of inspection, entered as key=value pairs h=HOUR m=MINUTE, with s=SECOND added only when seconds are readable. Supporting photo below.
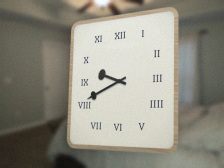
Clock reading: h=9 m=41
